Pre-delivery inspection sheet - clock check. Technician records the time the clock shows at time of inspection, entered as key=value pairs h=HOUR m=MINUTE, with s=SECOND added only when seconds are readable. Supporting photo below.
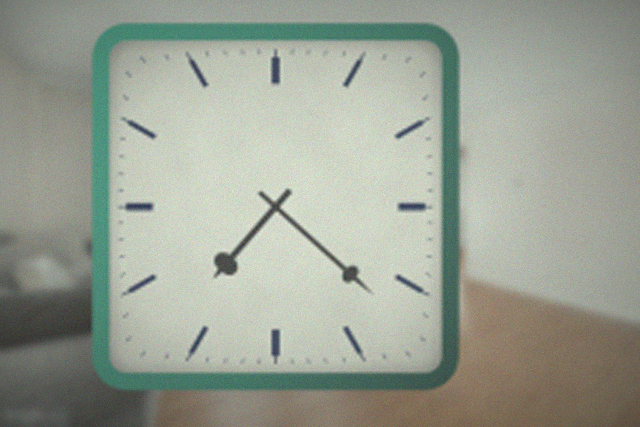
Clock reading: h=7 m=22
